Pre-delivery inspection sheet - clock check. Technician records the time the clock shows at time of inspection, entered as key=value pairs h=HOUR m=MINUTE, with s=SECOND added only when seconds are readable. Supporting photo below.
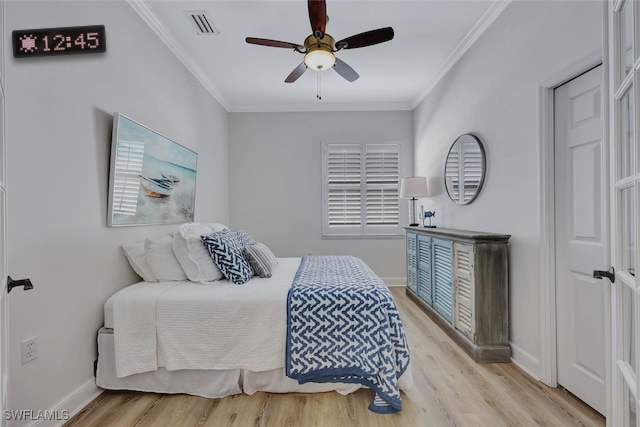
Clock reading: h=12 m=45
